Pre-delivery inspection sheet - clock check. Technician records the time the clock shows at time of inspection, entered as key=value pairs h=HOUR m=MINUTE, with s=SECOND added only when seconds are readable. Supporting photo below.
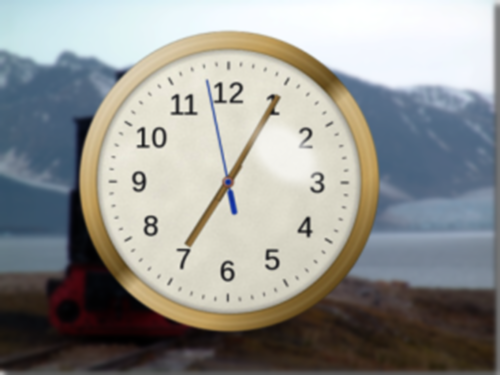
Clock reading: h=7 m=4 s=58
